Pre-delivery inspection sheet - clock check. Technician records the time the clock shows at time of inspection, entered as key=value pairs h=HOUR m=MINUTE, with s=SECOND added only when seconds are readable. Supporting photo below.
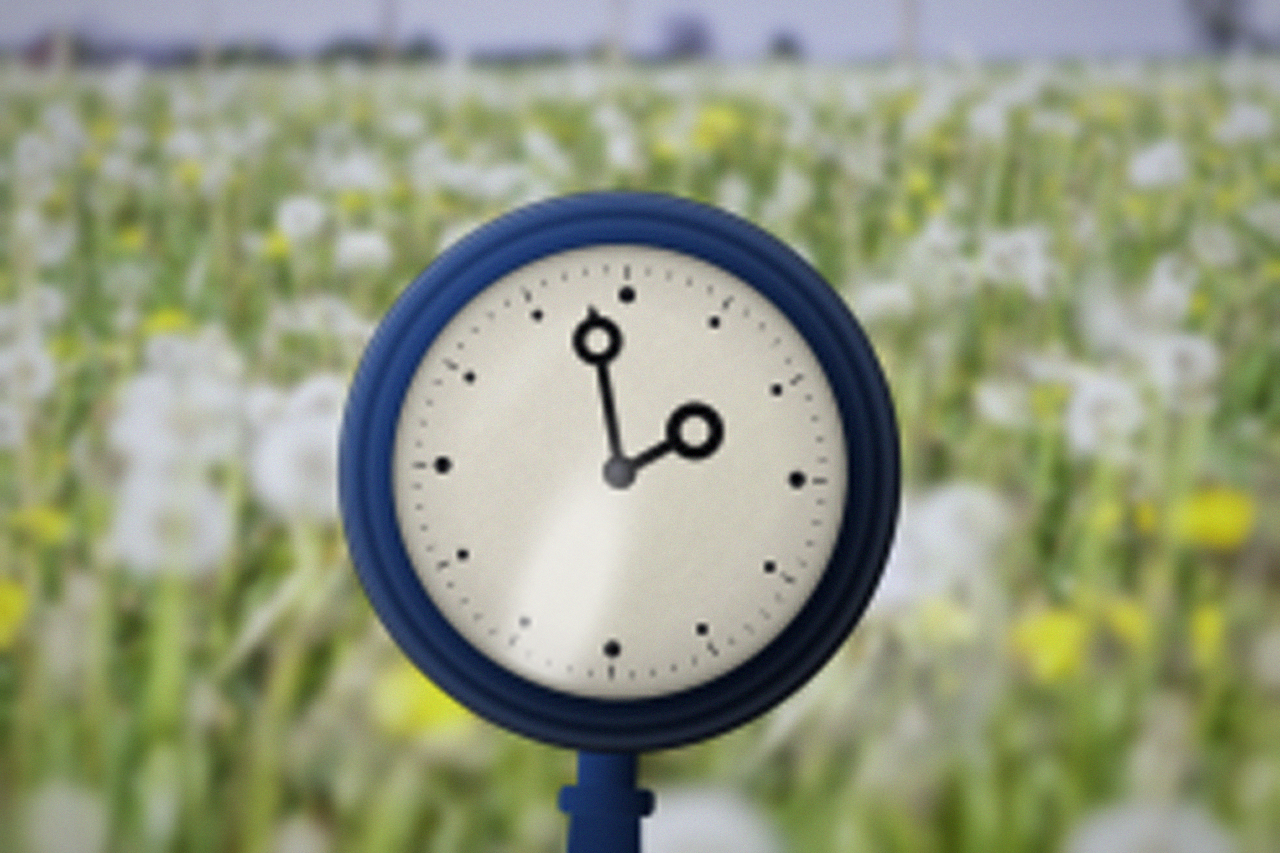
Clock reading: h=1 m=58
